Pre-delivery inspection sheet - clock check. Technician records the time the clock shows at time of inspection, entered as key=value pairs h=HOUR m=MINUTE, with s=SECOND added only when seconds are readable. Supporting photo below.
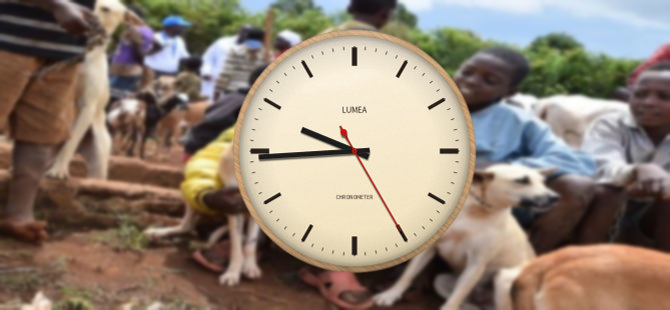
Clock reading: h=9 m=44 s=25
